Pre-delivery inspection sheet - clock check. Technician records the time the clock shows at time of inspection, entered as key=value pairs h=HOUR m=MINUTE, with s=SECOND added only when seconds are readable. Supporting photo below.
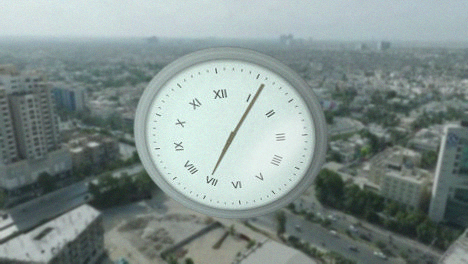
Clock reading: h=7 m=6
